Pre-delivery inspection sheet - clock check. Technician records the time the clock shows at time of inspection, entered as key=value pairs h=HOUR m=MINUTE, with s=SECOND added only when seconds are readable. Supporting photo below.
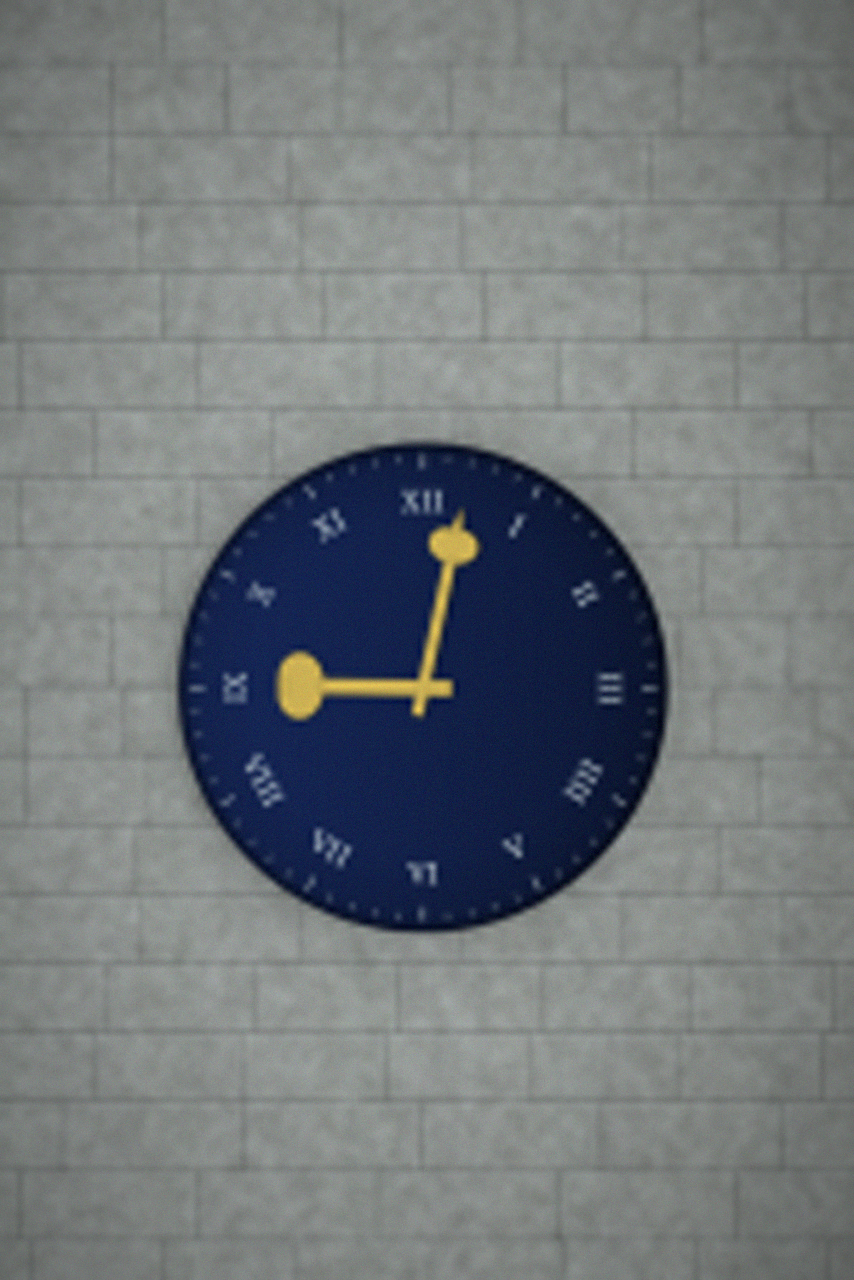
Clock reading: h=9 m=2
